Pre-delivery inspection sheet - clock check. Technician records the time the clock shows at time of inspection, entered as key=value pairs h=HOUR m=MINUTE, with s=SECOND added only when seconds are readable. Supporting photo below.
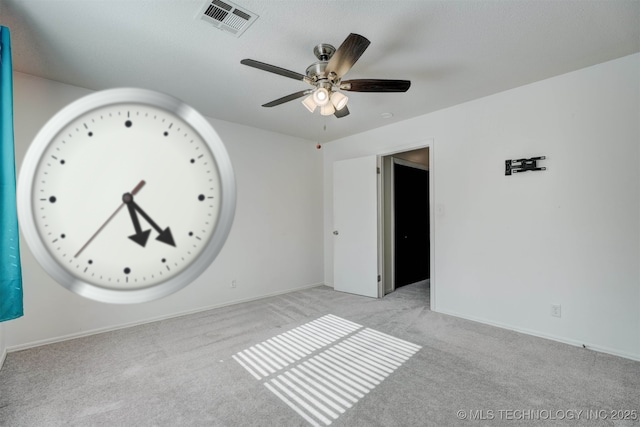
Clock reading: h=5 m=22 s=37
